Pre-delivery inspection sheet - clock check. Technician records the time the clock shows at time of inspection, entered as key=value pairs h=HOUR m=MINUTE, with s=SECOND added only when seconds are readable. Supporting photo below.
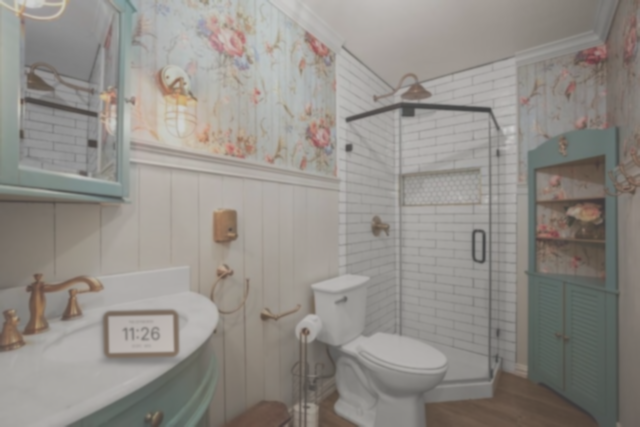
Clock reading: h=11 m=26
